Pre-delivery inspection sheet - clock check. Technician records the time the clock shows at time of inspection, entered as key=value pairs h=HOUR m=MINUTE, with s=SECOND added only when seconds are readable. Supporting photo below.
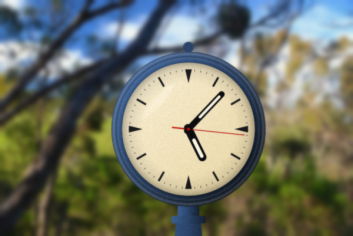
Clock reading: h=5 m=7 s=16
